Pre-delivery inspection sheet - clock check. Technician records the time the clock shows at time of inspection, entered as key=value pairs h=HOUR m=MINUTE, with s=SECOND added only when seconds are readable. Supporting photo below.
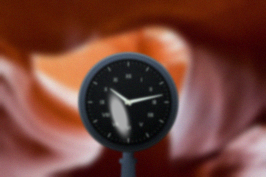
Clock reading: h=10 m=13
